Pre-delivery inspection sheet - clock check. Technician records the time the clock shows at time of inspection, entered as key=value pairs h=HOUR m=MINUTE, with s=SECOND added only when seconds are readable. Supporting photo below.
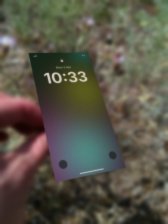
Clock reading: h=10 m=33
